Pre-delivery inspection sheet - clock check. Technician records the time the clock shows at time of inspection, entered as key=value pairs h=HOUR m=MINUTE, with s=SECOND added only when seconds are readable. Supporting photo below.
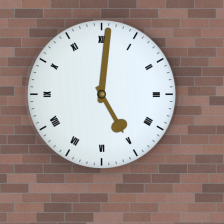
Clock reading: h=5 m=1
